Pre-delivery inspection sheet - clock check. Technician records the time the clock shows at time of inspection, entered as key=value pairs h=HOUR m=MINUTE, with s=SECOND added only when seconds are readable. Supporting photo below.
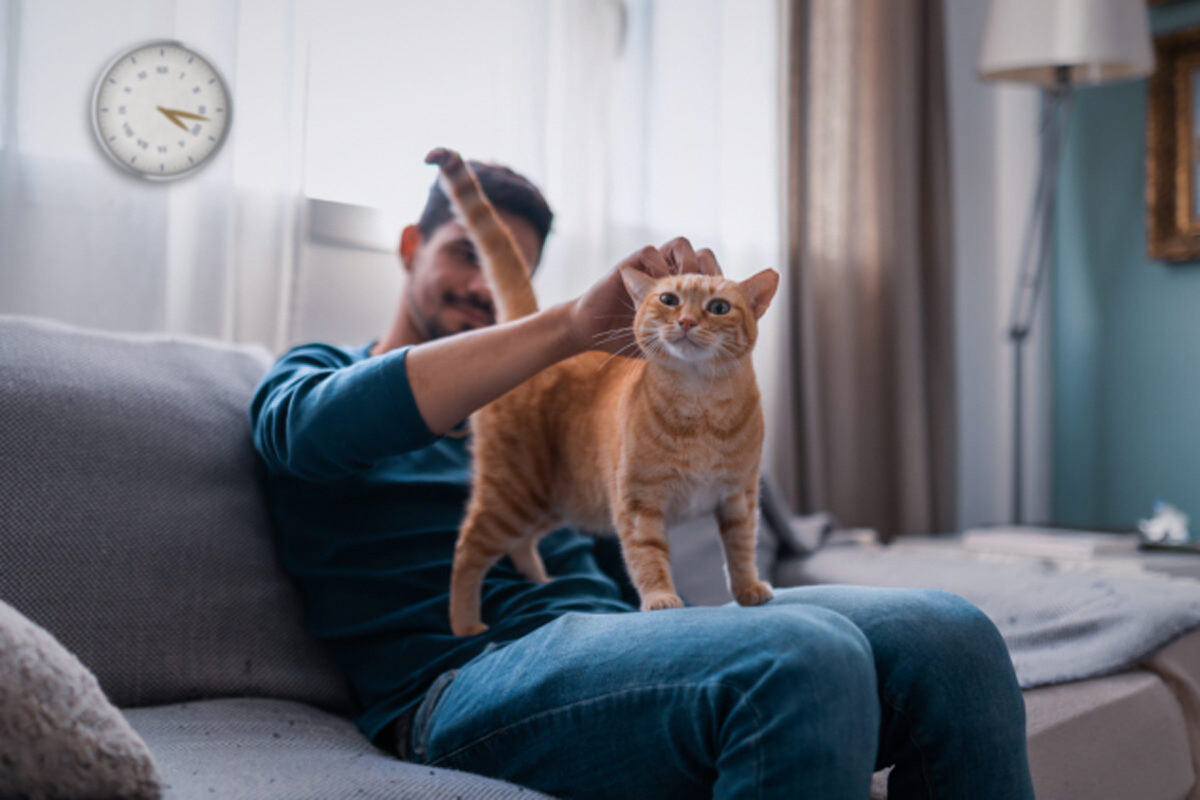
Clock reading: h=4 m=17
